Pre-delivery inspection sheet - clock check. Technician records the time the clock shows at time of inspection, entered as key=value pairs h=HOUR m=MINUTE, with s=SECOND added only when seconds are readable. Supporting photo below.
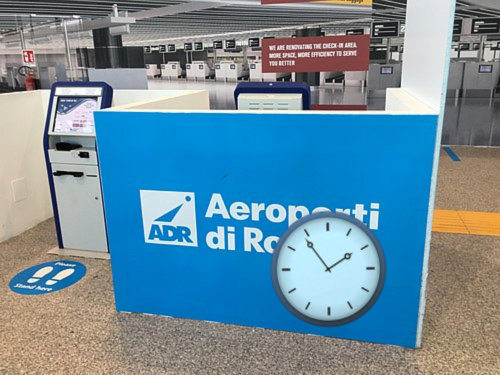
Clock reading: h=1 m=54
